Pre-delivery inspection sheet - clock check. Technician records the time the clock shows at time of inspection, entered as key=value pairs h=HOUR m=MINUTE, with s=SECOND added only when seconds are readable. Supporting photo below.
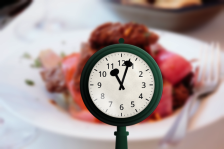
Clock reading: h=11 m=3
